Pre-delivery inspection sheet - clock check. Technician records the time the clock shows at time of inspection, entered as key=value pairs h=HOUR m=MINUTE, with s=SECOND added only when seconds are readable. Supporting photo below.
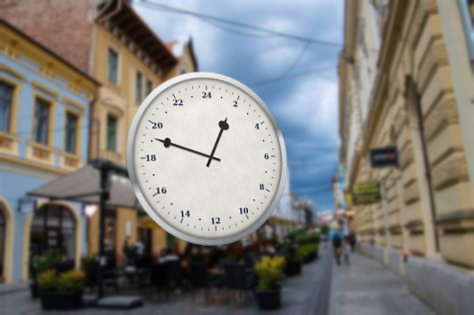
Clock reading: h=1 m=48
